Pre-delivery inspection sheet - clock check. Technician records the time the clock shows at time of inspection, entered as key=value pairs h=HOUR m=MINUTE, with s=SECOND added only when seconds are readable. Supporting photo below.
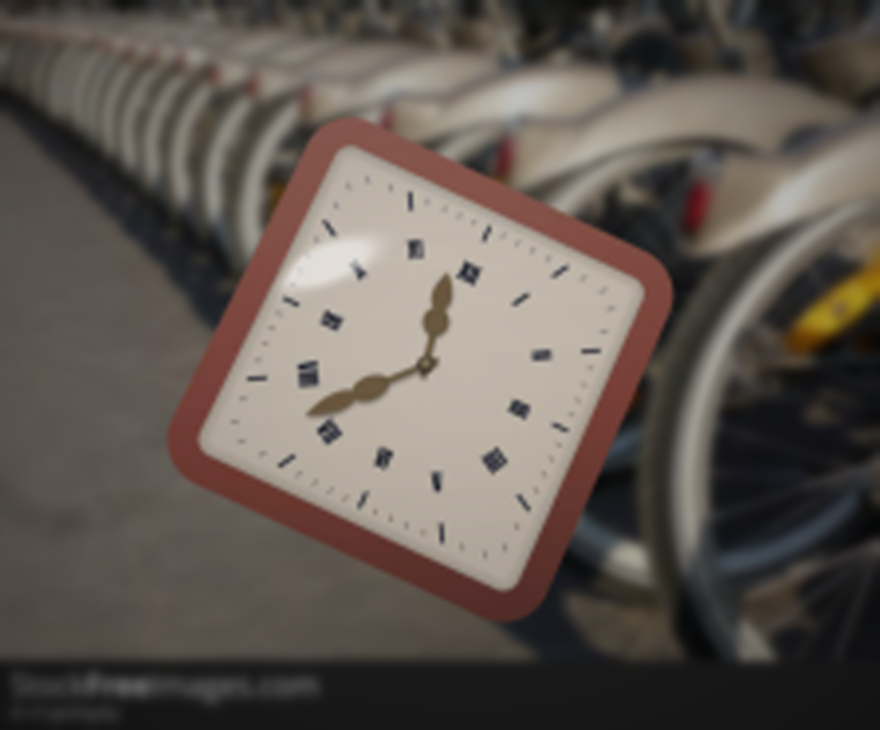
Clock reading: h=11 m=37
